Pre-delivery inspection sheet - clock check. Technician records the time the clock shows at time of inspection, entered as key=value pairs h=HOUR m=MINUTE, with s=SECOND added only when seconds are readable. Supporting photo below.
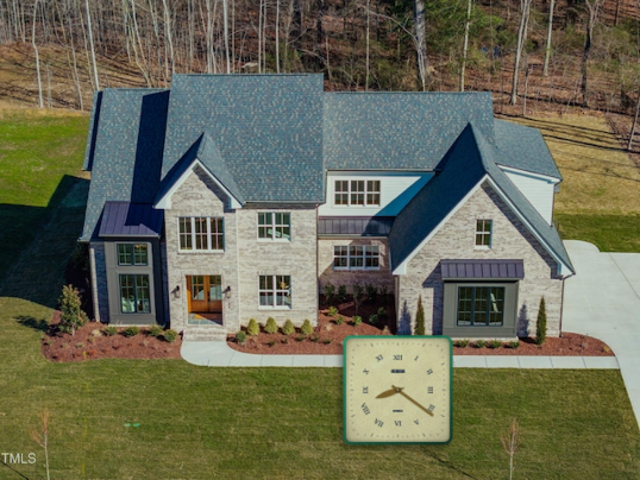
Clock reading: h=8 m=21
